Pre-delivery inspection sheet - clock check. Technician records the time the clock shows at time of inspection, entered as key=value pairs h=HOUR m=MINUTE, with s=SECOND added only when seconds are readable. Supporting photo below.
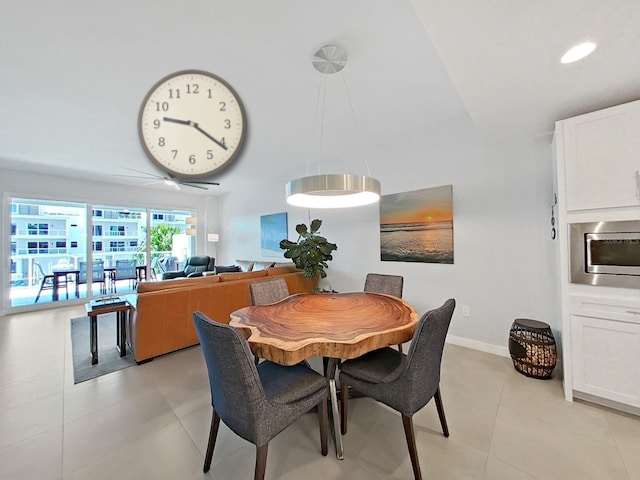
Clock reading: h=9 m=21
